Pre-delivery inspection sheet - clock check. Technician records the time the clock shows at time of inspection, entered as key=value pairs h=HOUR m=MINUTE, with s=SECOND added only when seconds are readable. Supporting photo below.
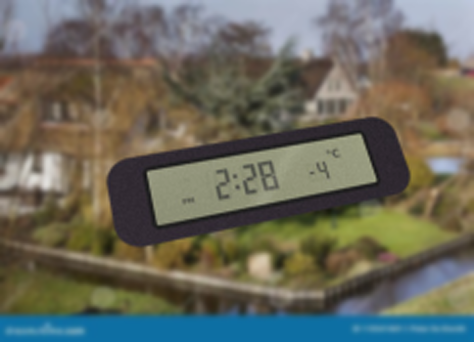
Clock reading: h=2 m=28
